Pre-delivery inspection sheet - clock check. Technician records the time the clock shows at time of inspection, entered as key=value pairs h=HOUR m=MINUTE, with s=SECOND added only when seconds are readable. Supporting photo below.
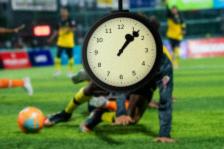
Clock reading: h=1 m=7
